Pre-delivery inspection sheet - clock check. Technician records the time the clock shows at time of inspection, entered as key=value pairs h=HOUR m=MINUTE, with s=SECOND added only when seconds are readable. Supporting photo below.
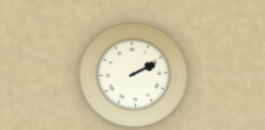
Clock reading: h=2 m=11
